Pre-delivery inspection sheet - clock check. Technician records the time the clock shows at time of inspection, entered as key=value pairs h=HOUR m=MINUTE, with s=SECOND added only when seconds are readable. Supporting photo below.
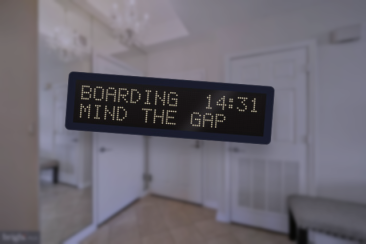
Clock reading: h=14 m=31
